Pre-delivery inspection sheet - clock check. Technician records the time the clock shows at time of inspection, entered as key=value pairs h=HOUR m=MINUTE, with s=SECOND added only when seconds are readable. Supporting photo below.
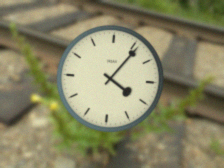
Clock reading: h=4 m=6
